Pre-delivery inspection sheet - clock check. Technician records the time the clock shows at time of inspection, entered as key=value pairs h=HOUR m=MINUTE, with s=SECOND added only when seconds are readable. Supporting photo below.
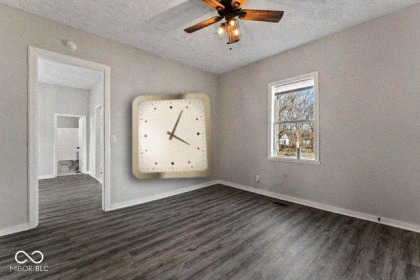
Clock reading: h=4 m=4
